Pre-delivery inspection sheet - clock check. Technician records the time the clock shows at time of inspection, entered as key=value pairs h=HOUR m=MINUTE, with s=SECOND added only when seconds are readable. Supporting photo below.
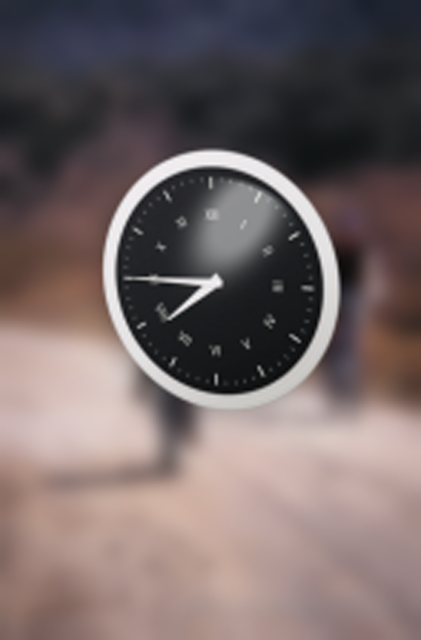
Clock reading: h=7 m=45
